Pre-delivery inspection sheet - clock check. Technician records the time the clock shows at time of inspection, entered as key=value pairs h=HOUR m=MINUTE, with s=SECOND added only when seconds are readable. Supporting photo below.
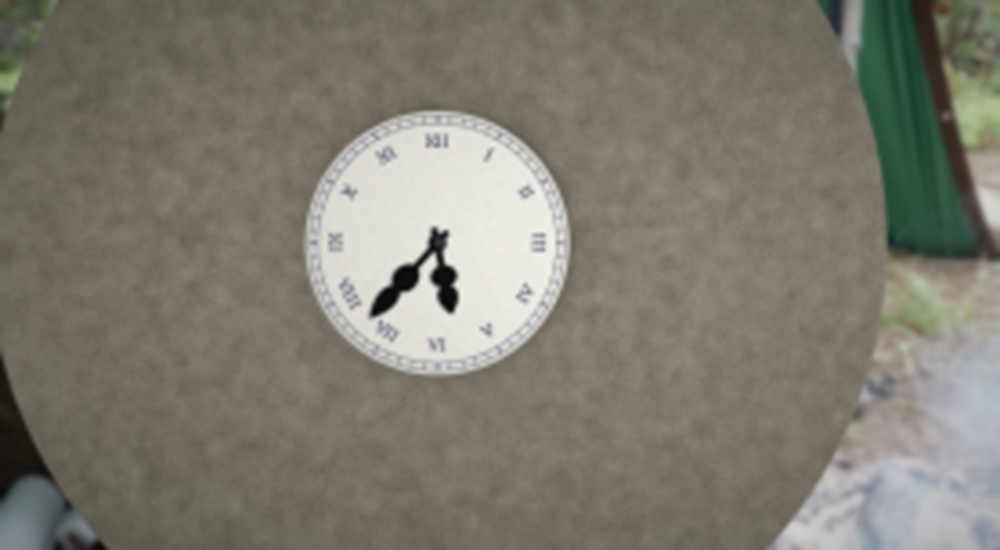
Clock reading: h=5 m=37
